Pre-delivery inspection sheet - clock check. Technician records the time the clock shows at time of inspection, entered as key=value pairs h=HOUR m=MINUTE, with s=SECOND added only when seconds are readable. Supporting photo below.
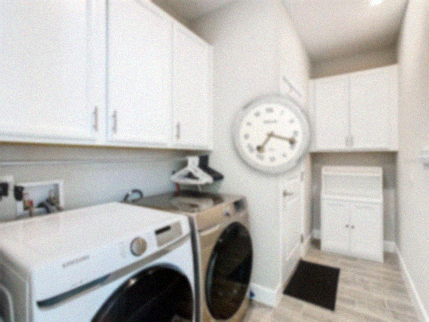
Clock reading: h=7 m=18
